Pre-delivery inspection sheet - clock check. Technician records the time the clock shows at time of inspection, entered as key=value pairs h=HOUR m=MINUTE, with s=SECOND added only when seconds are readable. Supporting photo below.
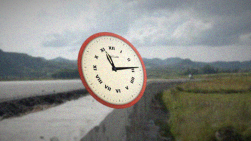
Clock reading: h=11 m=14
